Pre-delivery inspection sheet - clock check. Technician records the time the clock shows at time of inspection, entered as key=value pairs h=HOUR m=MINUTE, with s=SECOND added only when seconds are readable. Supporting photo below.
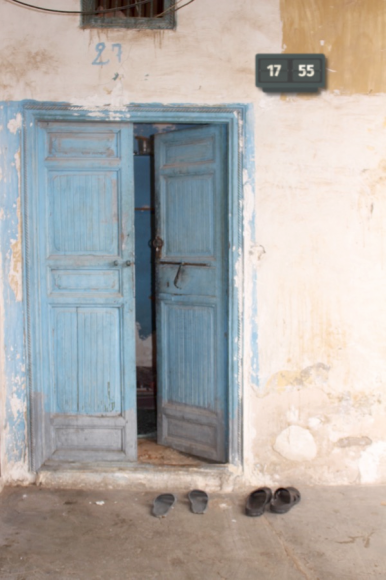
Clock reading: h=17 m=55
